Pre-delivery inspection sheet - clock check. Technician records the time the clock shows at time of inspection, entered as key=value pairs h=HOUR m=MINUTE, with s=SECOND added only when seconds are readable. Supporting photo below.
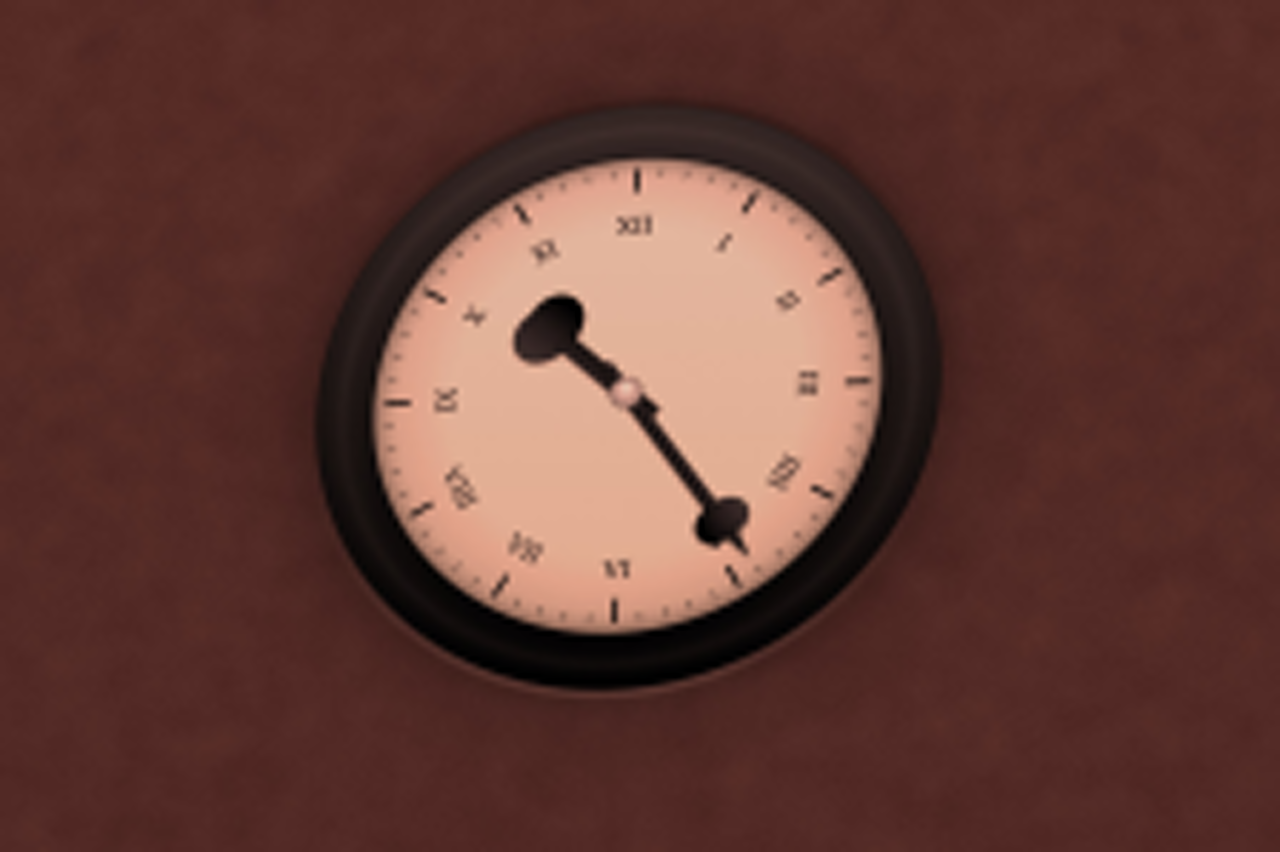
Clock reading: h=10 m=24
